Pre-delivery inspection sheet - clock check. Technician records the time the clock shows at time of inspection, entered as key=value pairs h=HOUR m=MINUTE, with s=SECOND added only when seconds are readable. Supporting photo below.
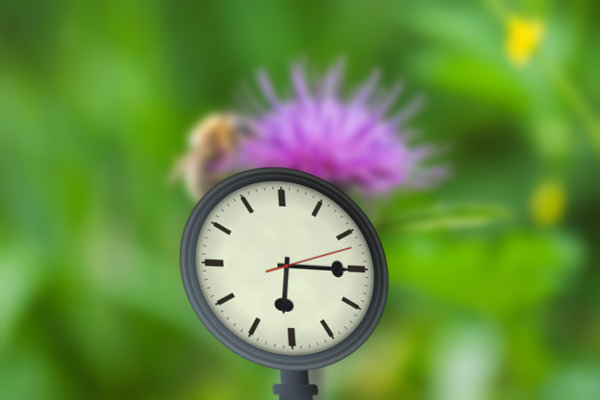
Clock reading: h=6 m=15 s=12
